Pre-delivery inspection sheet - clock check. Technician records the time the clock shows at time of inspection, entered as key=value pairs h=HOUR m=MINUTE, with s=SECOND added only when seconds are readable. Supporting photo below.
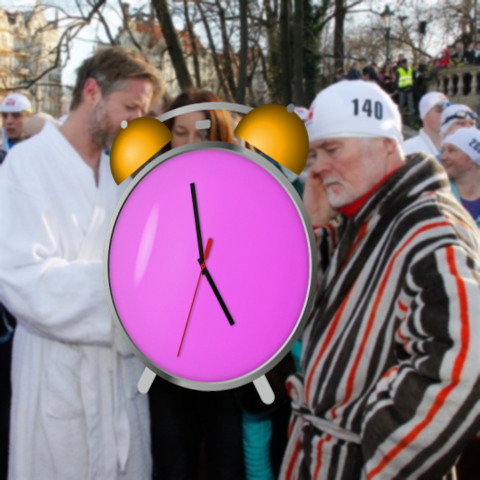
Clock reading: h=4 m=58 s=33
